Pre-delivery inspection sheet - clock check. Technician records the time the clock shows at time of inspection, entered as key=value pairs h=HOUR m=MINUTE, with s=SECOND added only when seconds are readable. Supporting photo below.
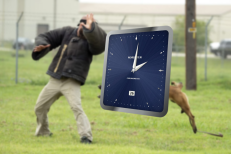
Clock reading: h=2 m=1
